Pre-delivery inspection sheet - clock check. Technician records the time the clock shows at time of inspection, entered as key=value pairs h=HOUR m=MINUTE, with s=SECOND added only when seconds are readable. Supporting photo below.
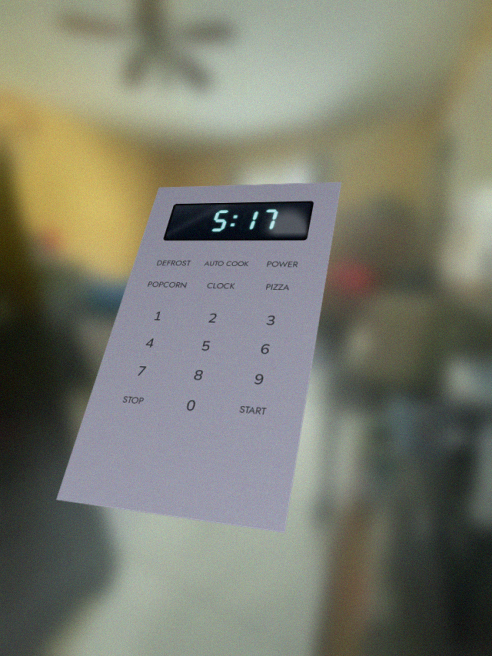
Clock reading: h=5 m=17
